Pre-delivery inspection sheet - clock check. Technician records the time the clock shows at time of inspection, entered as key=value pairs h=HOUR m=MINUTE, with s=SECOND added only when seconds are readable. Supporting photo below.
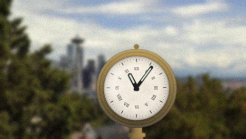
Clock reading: h=11 m=6
